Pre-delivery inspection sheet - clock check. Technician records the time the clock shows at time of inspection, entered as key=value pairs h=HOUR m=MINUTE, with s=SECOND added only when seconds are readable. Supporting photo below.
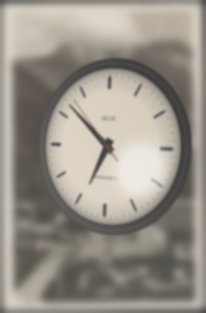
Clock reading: h=6 m=51 s=53
